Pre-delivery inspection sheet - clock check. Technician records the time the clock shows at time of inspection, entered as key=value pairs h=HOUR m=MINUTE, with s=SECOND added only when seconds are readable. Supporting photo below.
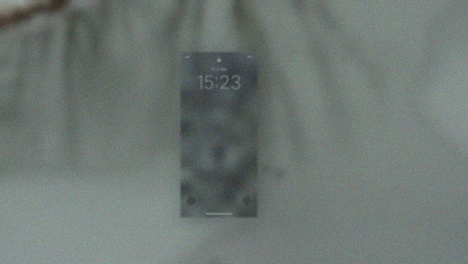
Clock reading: h=15 m=23
